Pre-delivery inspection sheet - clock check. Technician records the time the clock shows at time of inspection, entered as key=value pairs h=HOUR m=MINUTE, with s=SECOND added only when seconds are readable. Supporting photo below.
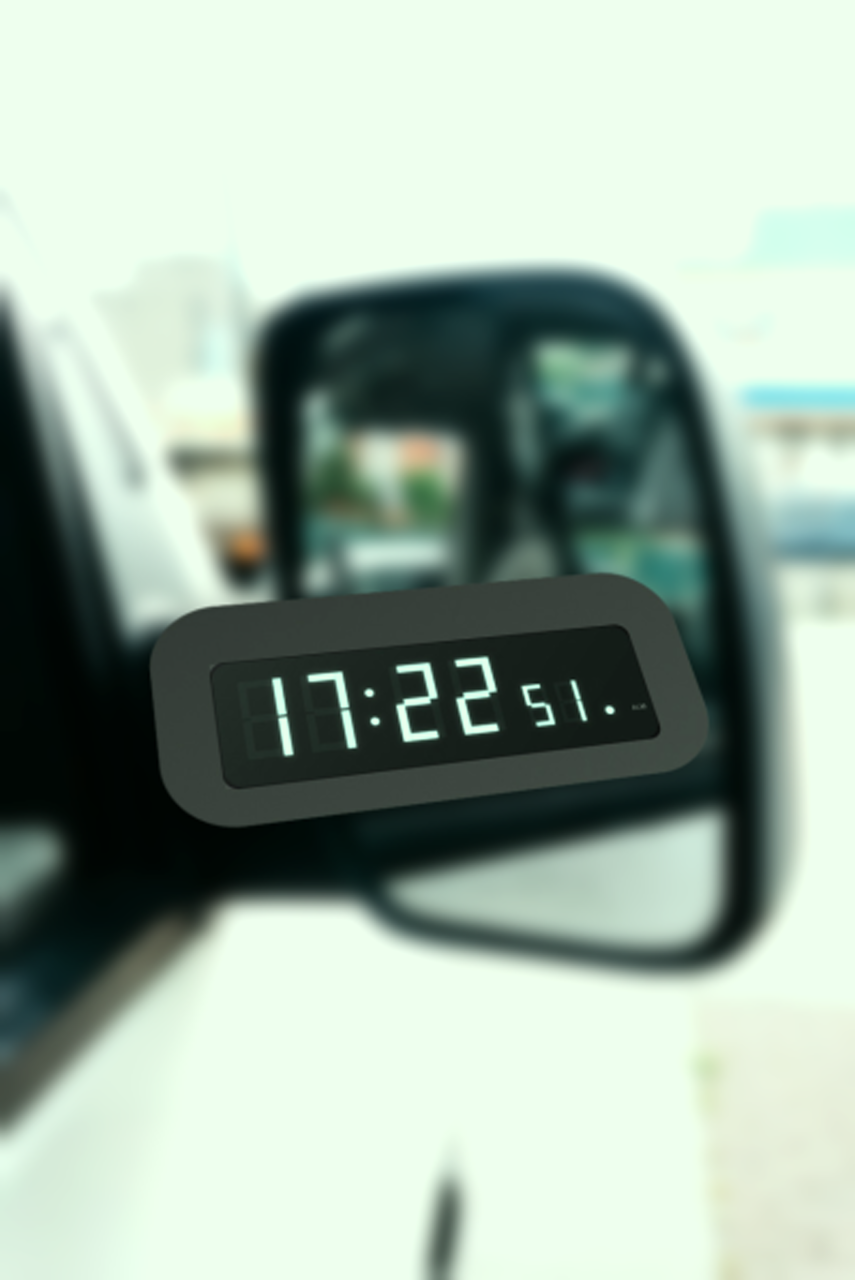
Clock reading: h=17 m=22 s=51
